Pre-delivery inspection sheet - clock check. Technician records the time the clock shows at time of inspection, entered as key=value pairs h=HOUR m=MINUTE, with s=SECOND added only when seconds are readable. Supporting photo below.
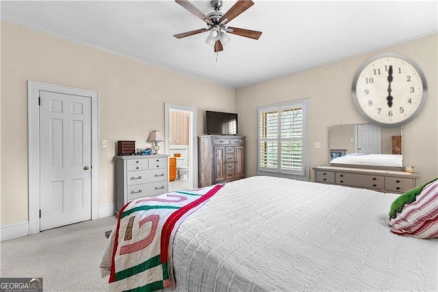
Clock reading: h=6 m=1
